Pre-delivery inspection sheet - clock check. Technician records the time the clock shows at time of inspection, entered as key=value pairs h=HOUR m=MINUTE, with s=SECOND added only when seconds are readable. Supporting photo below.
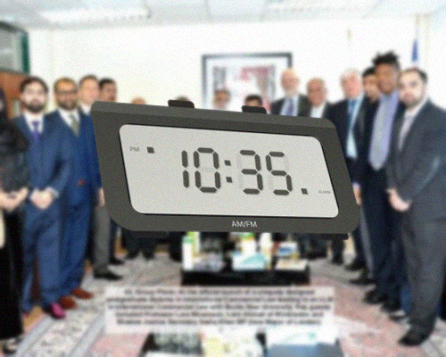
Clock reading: h=10 m=35
